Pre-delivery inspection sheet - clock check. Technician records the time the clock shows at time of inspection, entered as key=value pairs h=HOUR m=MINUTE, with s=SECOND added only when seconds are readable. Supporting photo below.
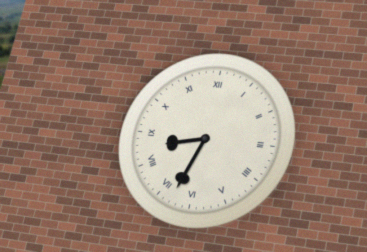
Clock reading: h=8 m=33
